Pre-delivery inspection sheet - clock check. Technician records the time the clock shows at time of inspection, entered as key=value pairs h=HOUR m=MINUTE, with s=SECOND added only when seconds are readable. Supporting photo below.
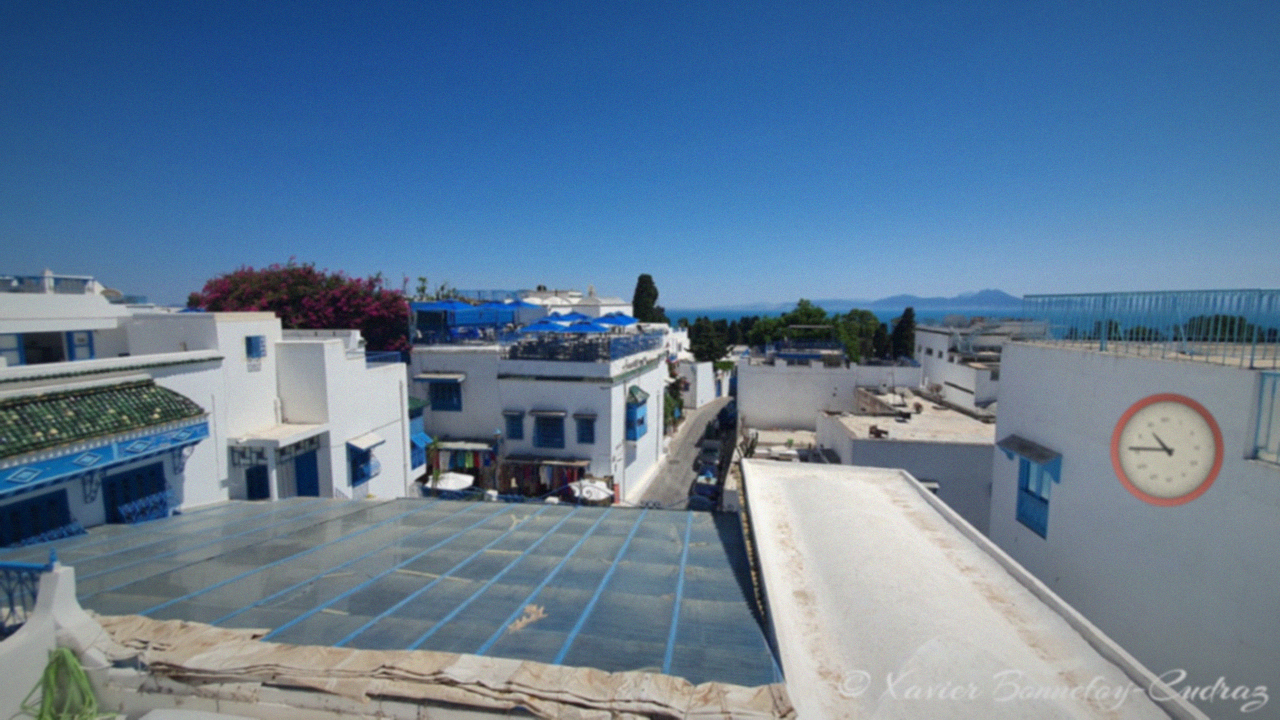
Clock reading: h=10 m=46
